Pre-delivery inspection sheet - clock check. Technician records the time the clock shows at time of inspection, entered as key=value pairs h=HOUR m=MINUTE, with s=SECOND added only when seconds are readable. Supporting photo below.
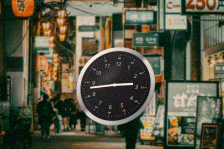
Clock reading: h=2 m=43
